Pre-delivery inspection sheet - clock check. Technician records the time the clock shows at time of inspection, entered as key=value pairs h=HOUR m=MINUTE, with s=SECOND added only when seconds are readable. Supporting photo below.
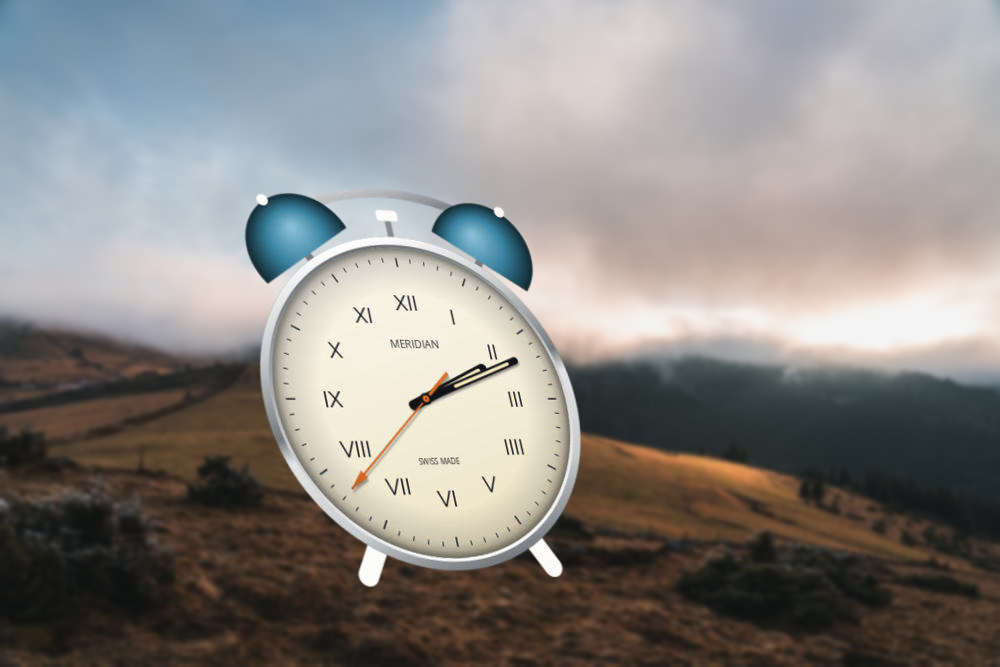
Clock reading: h=2 m=11 s=38
